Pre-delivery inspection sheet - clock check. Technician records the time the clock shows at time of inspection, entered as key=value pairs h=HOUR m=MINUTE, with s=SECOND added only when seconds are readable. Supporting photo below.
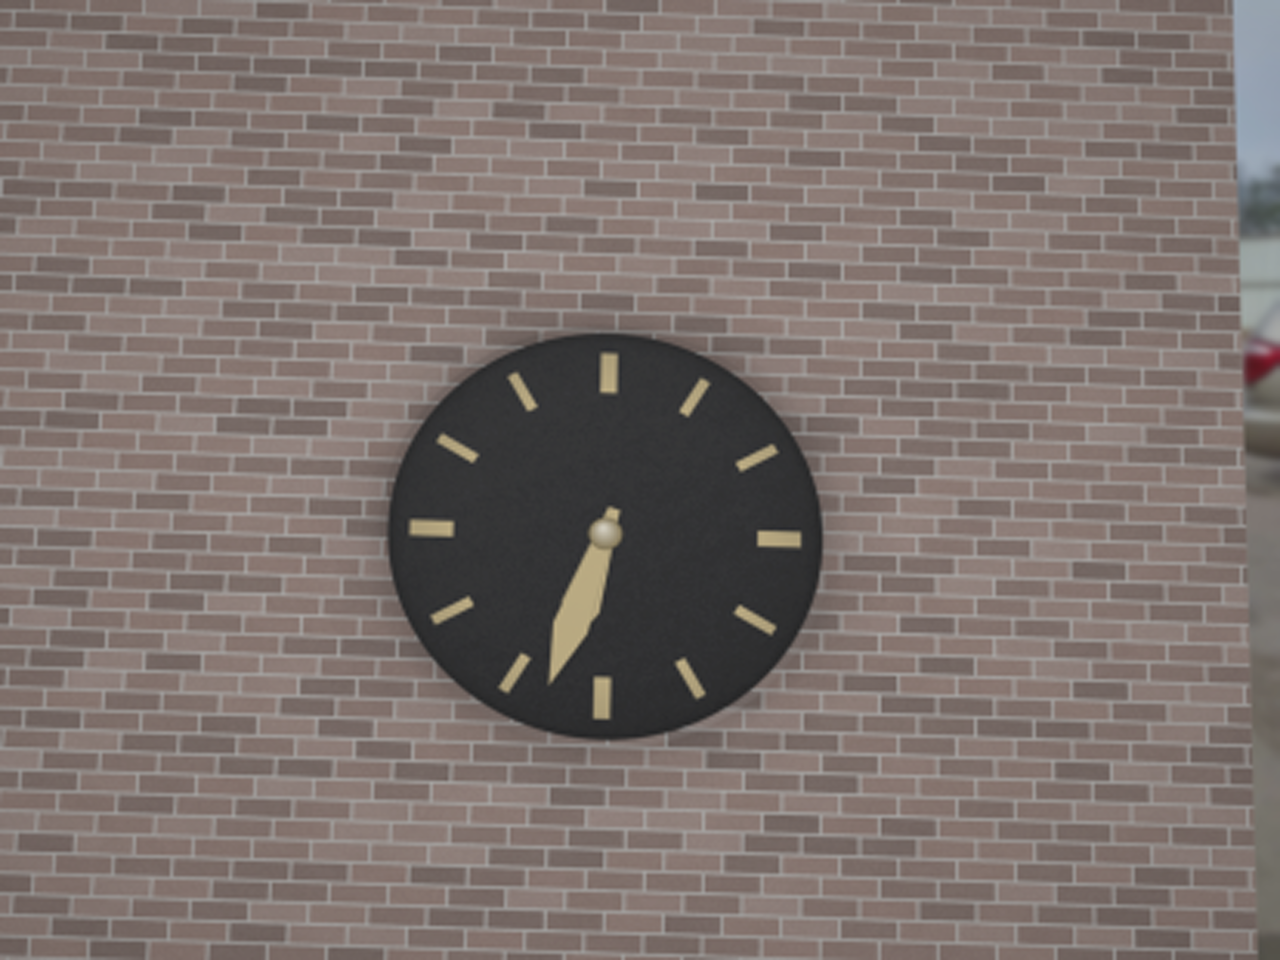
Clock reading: h=6 m=33
